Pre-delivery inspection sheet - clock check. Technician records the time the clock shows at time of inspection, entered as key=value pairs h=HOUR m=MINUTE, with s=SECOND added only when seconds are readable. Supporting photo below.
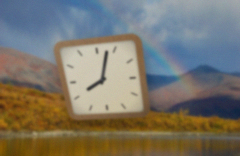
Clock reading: h=8 m=3
